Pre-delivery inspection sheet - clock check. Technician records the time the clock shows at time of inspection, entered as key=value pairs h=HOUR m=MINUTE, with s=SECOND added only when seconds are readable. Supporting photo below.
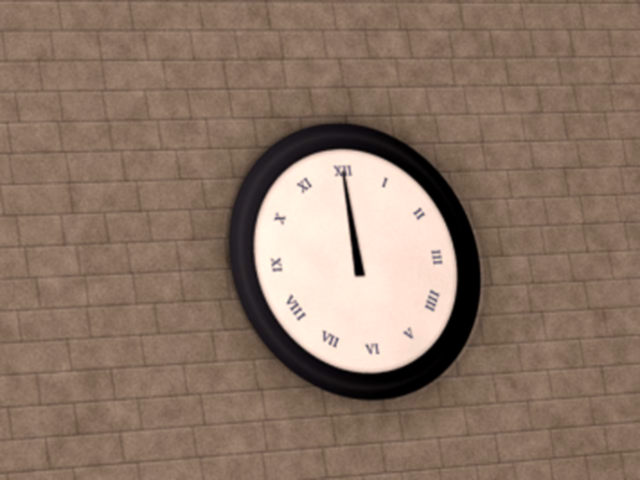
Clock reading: h=12 m=0
